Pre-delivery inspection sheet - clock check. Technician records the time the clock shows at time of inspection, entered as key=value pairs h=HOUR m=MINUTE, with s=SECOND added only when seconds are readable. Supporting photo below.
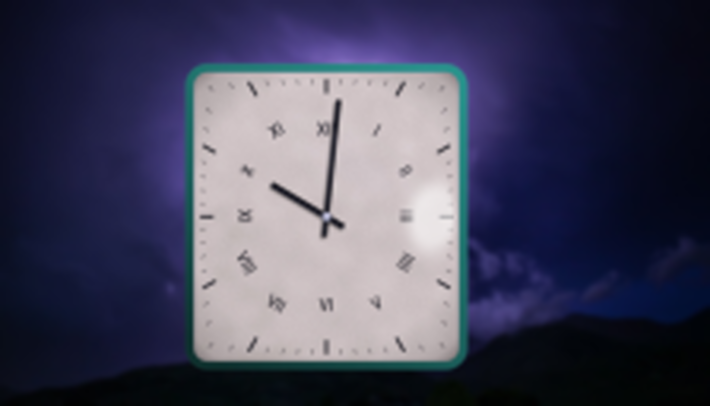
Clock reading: h=10 m=1
